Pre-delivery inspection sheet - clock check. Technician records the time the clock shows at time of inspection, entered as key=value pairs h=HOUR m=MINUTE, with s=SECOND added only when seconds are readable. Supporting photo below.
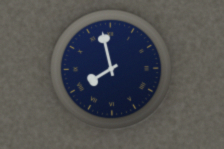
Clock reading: h=7 m=58
